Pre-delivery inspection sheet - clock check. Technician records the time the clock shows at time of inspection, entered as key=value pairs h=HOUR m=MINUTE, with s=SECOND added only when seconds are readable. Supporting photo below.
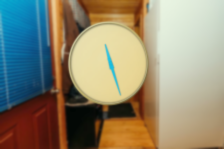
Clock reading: h=11 m=27
